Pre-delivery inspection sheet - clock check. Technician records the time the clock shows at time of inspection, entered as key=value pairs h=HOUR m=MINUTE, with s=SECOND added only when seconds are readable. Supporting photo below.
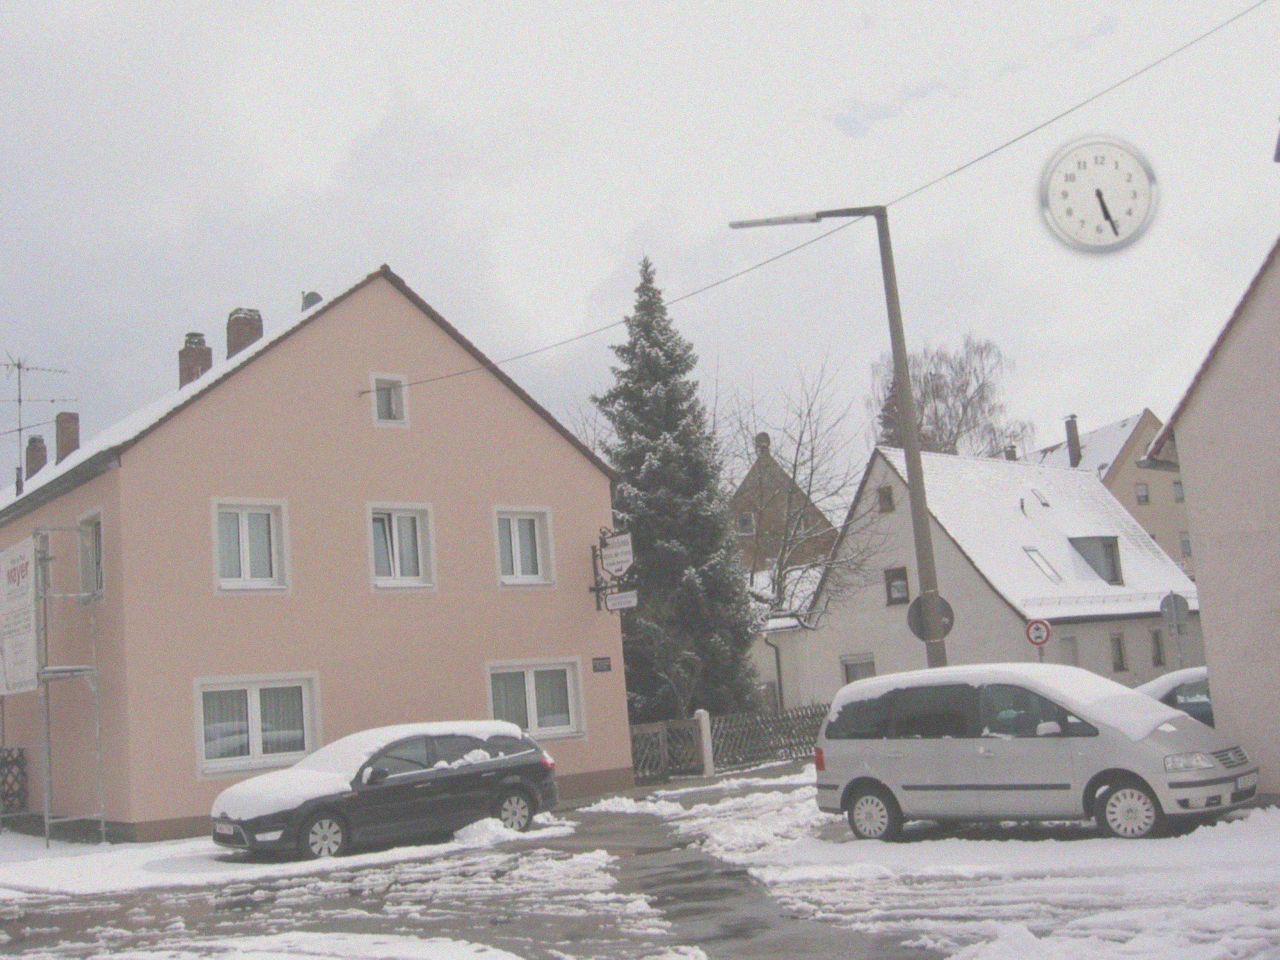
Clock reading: h=5 m=26
